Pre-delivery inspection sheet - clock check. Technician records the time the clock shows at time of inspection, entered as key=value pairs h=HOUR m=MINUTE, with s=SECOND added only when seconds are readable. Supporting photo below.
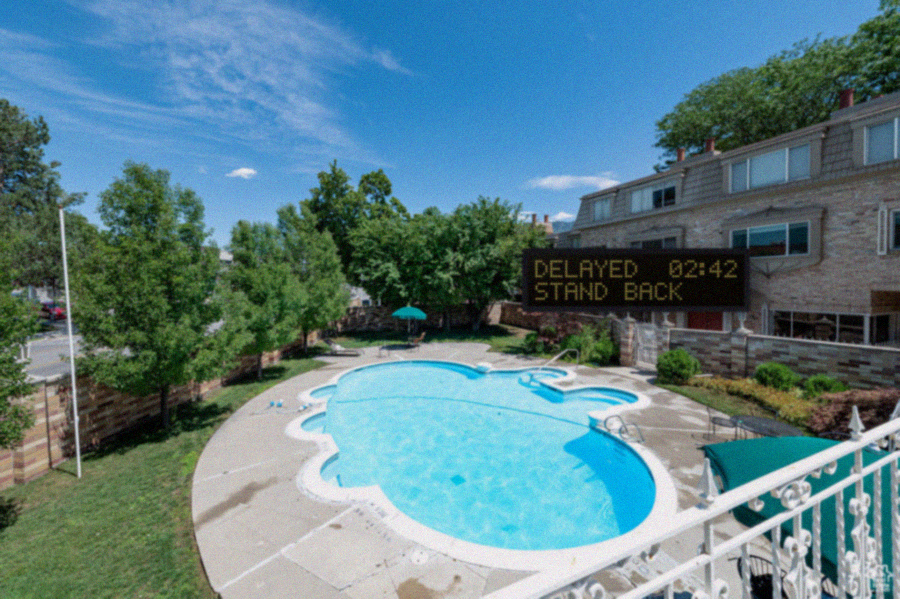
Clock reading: h=2 m=42
